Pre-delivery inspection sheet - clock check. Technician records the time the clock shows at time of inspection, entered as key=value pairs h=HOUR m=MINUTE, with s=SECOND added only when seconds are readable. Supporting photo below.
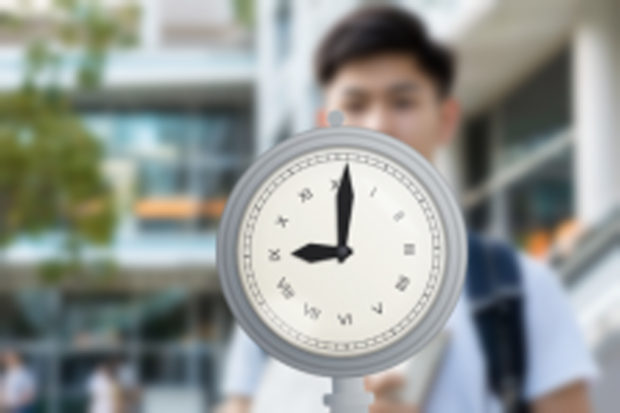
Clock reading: h=9 m=1
